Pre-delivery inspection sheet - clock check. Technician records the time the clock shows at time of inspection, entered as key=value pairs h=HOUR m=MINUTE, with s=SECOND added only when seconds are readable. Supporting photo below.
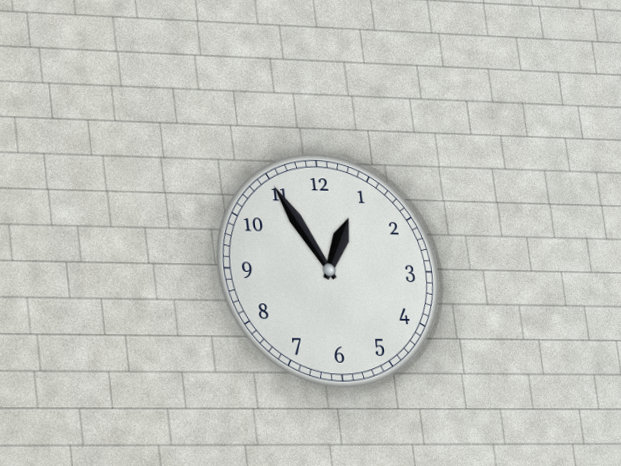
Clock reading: h=12 m=55
